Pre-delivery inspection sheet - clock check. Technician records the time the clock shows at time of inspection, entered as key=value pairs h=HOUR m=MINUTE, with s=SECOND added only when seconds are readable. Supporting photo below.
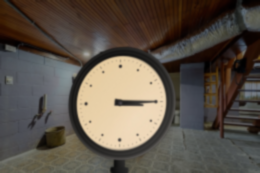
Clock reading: h=3 m=15
